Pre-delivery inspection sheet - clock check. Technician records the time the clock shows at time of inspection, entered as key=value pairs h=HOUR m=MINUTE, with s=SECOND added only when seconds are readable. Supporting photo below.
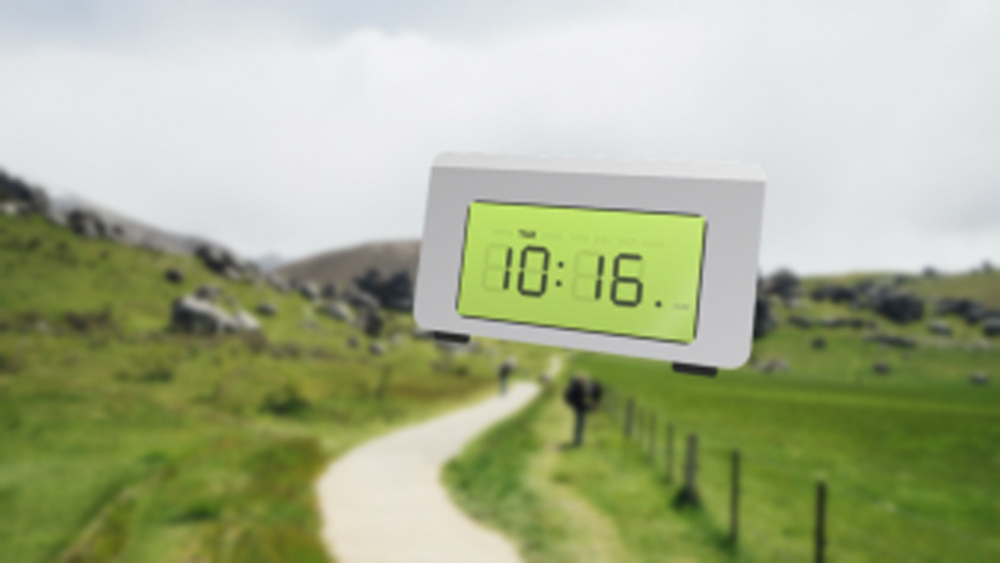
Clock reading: h=10 m=16
